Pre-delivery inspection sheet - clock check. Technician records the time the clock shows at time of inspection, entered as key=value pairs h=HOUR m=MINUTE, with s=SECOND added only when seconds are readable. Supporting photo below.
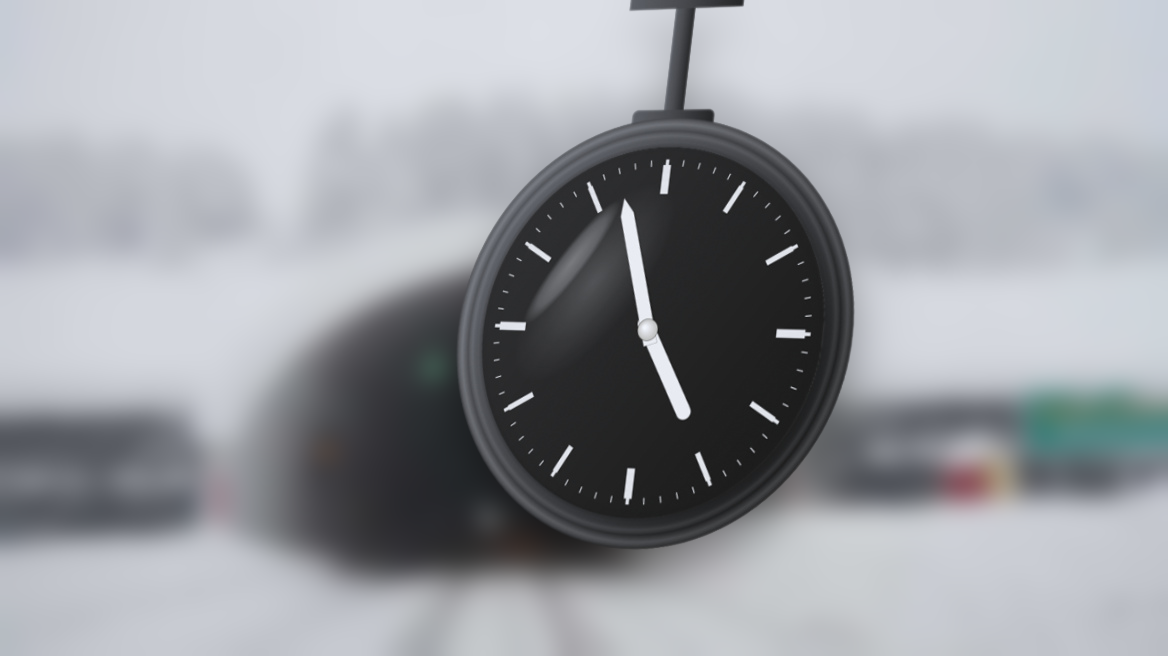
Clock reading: h=4 m=57
